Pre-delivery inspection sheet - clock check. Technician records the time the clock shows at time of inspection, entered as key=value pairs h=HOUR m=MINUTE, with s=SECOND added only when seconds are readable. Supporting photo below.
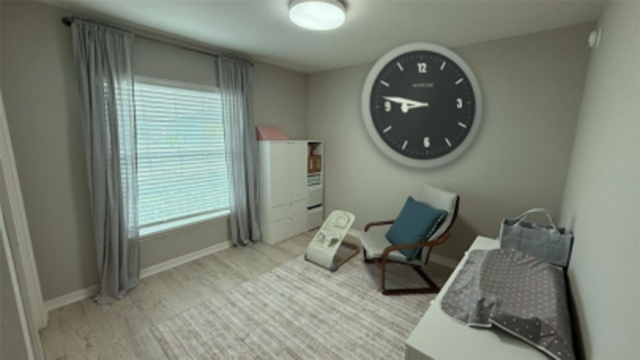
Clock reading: h=8 m=47
